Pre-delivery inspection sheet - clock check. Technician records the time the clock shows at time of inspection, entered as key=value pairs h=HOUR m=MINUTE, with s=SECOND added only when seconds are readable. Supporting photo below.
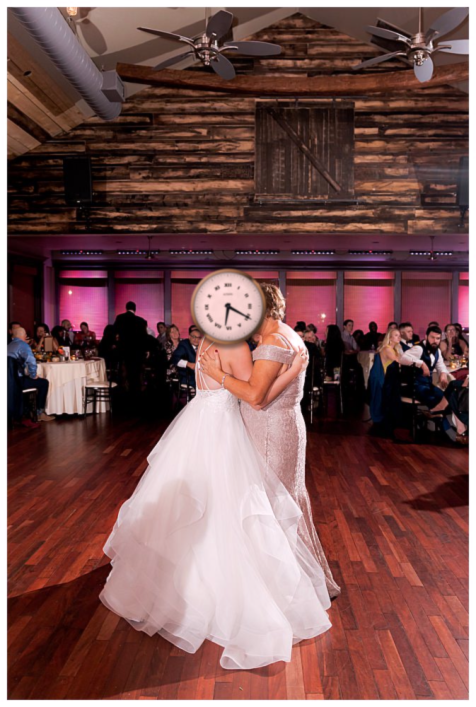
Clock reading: h=6 m=20
